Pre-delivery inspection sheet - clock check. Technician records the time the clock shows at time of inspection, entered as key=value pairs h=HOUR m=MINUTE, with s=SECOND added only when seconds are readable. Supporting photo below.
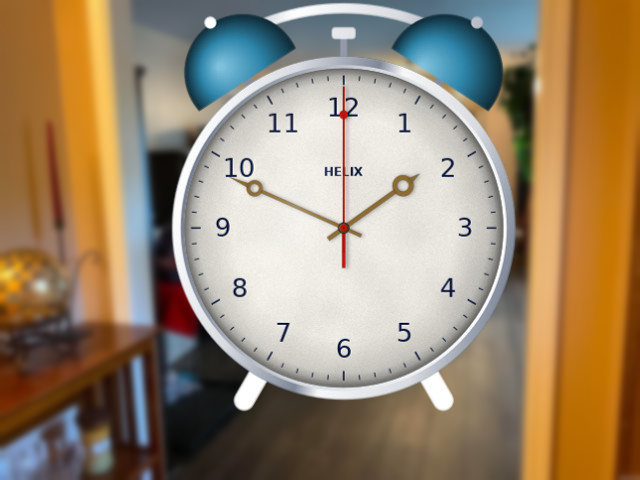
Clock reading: h=1 m=49 s=0
